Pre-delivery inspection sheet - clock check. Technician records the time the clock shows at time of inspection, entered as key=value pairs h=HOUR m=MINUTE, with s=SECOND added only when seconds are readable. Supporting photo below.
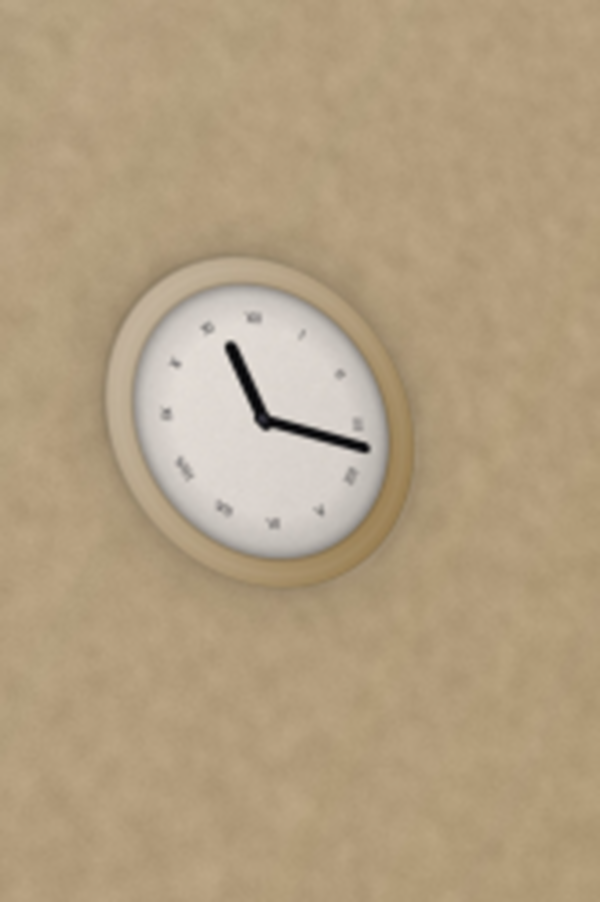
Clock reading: h=11 m=17
